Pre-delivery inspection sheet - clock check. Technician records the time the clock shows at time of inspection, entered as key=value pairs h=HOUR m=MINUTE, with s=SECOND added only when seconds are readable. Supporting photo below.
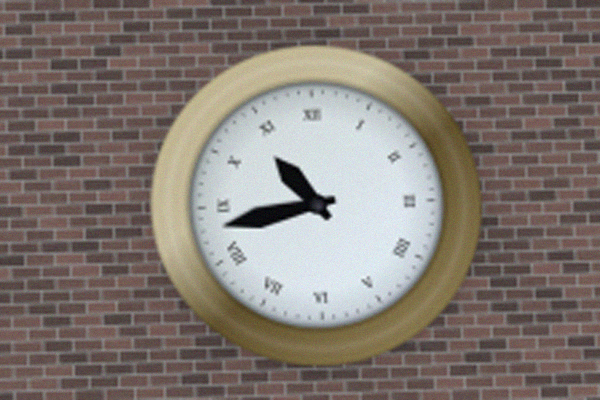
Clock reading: h=10 m=43
